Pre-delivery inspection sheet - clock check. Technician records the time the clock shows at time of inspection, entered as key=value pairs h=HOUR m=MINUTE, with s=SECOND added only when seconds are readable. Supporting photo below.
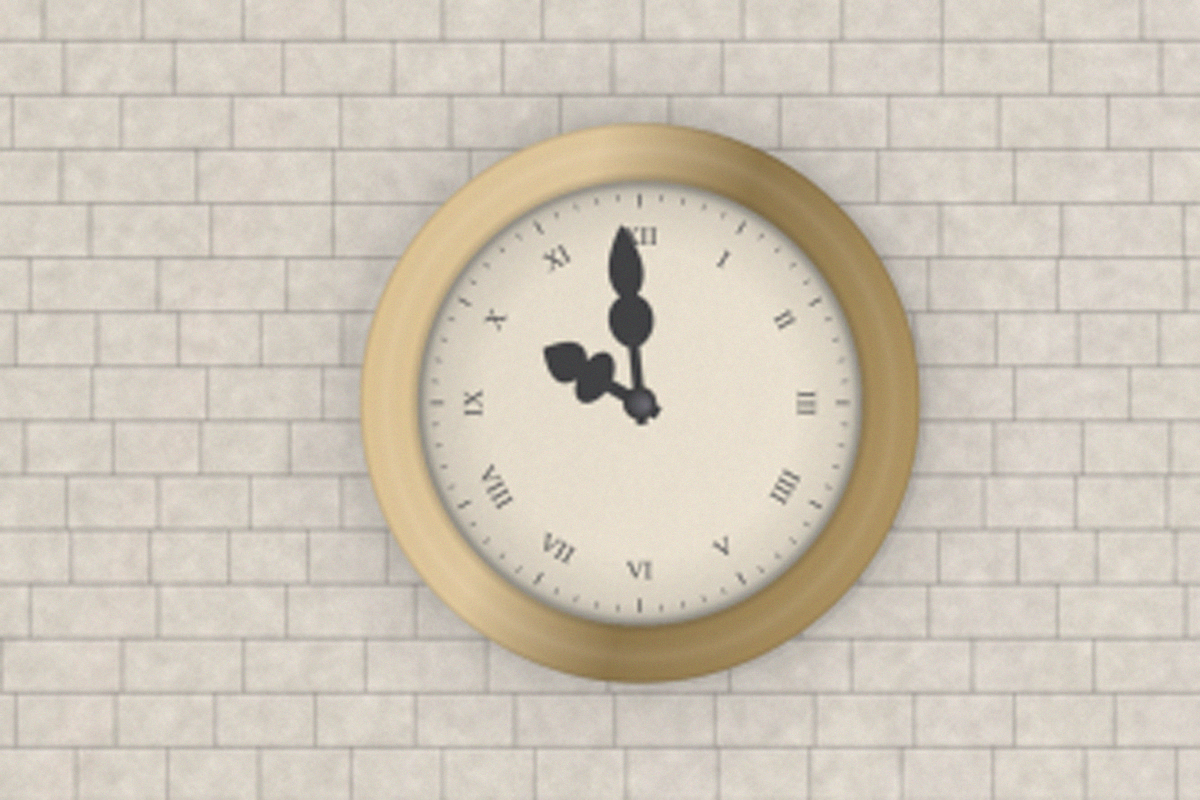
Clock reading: h=9 m=59
